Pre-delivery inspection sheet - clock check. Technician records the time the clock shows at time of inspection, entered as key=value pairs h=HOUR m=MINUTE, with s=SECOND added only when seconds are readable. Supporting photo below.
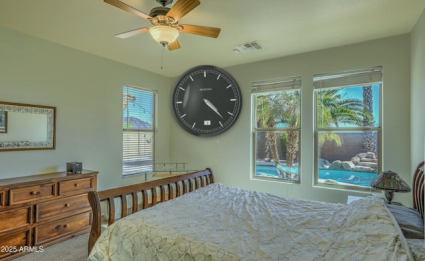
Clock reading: h=4 m=23
